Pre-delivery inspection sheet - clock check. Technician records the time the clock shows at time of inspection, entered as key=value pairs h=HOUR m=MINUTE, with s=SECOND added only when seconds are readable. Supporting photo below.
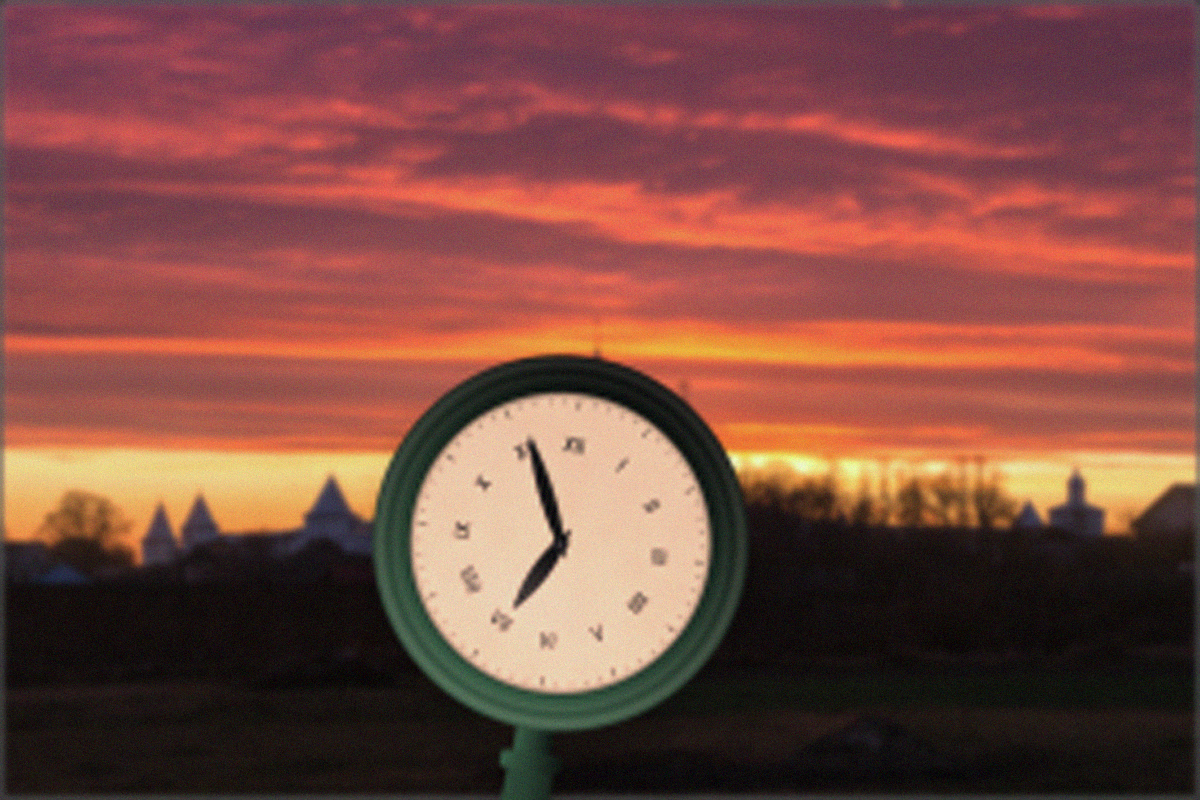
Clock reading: h=6 m=56
